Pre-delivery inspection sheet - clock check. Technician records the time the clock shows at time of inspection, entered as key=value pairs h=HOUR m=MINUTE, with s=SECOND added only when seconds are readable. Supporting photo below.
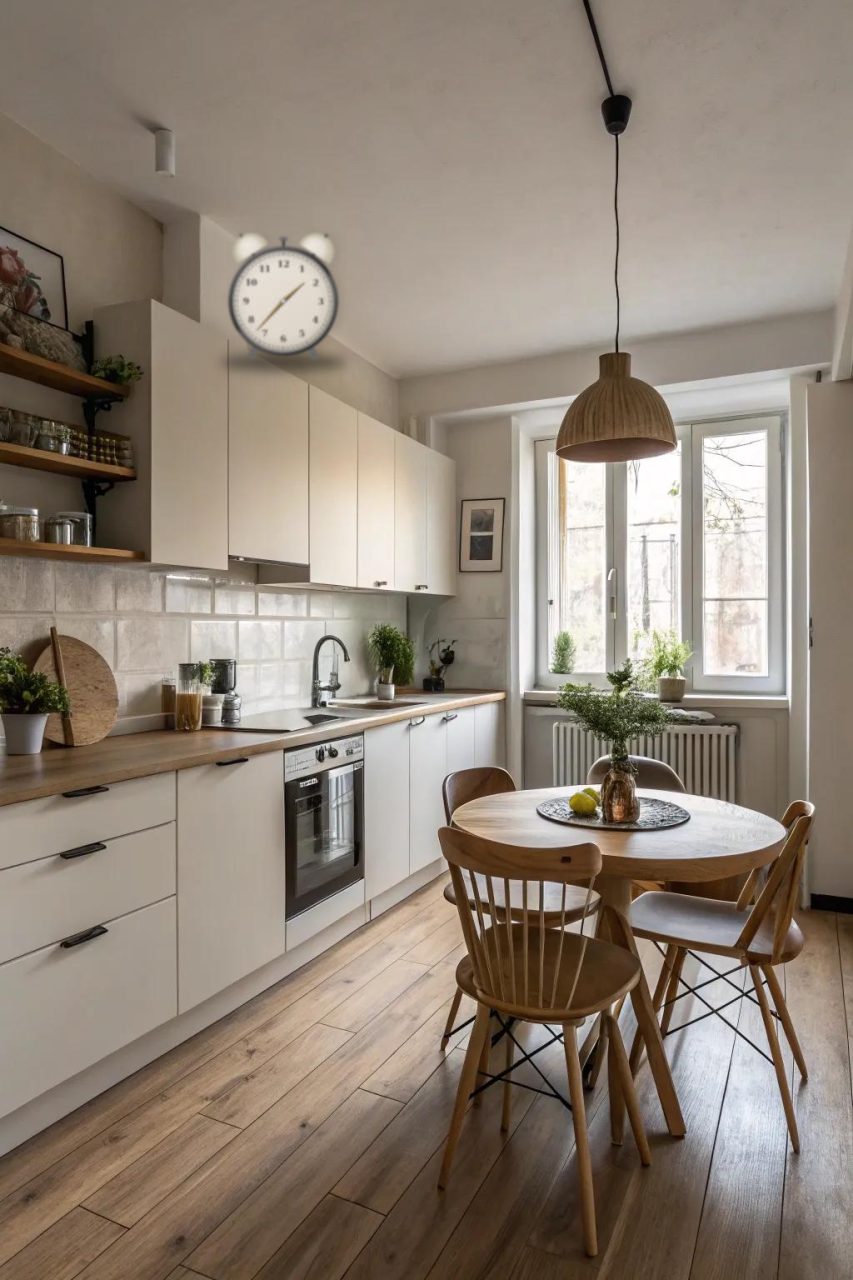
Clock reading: h=1 m=37
